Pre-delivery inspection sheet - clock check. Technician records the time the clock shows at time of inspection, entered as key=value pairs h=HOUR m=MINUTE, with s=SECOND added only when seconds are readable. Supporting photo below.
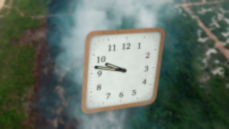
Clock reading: h=9 m=47
